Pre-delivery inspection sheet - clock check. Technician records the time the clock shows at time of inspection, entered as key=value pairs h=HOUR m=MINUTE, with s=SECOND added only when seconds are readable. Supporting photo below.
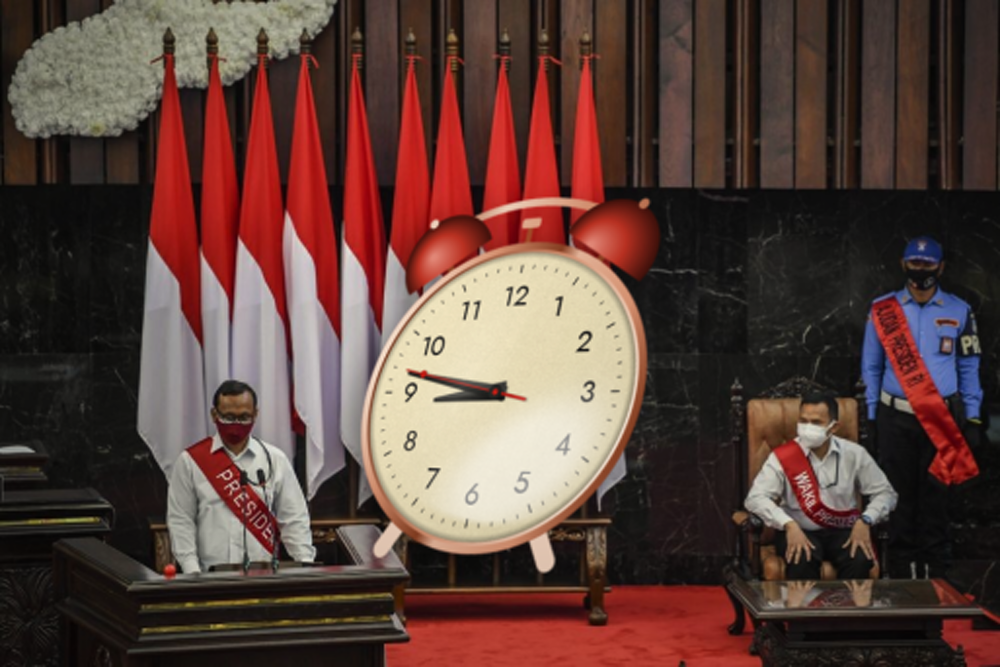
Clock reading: h=8 m=46 s=47
